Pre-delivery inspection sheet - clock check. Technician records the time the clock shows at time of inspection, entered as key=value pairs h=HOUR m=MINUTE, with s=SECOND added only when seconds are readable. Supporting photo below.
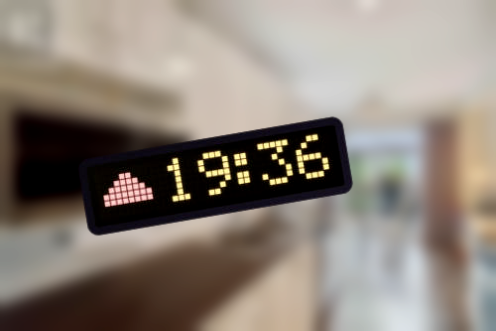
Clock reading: h=19 m=36
